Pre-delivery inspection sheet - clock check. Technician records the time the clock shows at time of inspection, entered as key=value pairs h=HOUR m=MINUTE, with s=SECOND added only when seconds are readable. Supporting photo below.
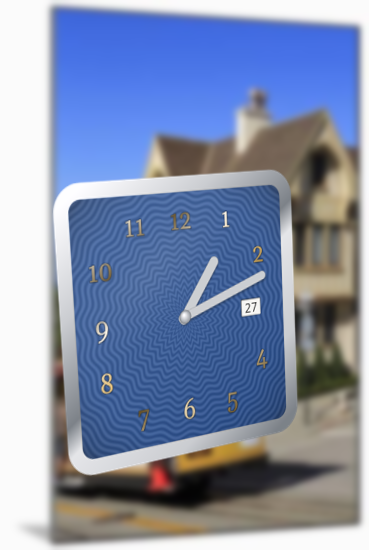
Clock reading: h=1 m=12
